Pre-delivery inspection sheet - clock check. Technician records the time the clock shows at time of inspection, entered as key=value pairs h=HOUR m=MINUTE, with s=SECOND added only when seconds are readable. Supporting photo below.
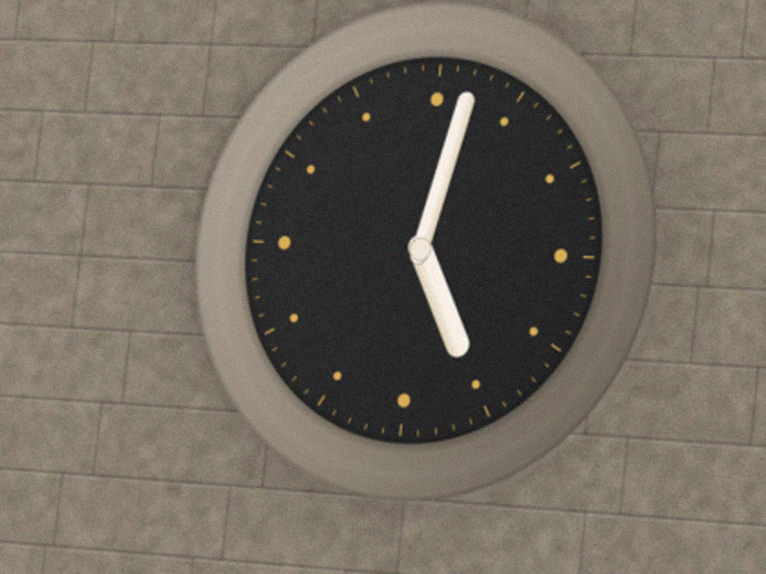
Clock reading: h=5 m=2
